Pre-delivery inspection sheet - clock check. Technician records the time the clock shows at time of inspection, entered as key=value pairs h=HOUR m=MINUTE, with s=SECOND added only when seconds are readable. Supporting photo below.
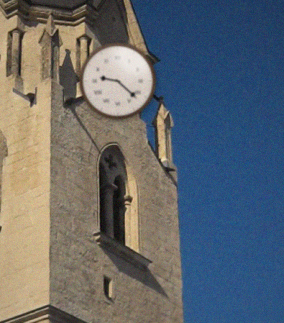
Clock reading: h=9 m=22
